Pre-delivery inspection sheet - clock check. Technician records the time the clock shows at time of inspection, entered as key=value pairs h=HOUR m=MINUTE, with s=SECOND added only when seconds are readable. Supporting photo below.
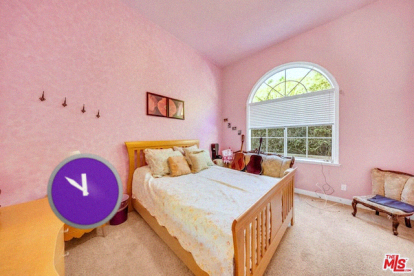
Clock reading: h=11 m=51
